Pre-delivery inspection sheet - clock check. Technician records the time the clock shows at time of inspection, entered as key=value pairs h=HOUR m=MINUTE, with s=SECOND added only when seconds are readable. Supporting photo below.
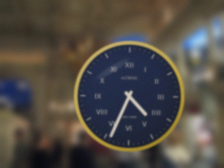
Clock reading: h=4 m=34
